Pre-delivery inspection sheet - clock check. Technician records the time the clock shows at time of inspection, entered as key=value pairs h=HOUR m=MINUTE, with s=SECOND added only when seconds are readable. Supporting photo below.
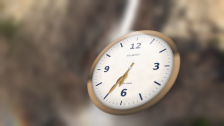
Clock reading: h=6 m=35
